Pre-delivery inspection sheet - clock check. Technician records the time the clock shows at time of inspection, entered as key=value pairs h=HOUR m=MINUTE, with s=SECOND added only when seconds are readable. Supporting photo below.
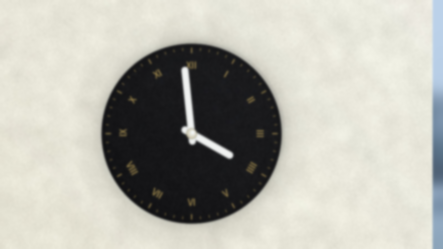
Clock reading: h=3 m=59
